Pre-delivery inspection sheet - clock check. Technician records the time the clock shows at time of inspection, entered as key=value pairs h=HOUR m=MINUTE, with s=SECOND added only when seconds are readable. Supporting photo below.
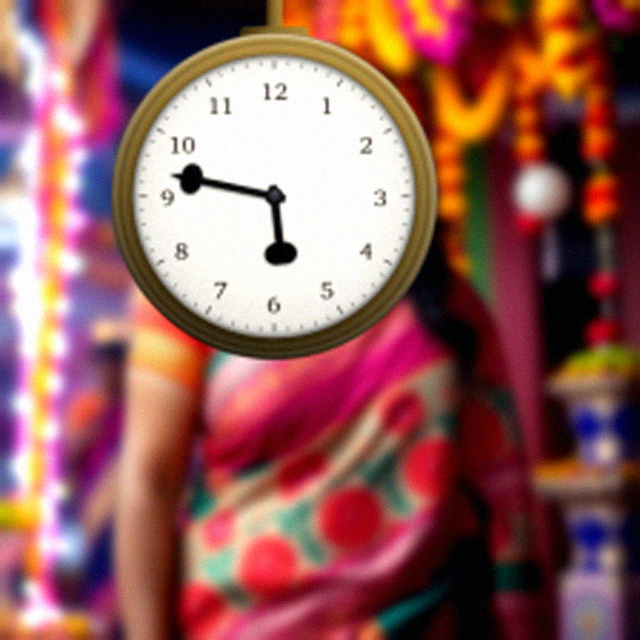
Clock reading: h=5 m=47
